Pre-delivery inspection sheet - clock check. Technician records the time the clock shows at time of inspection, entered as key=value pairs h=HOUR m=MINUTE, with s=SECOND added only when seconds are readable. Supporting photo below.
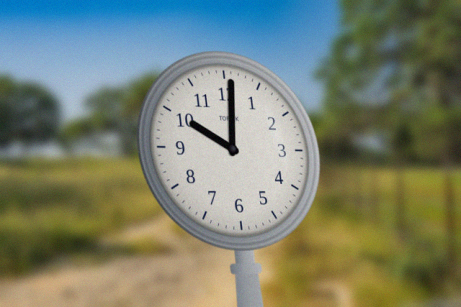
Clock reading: h=10 m=1
